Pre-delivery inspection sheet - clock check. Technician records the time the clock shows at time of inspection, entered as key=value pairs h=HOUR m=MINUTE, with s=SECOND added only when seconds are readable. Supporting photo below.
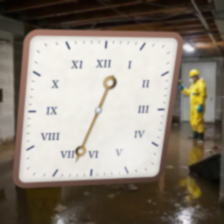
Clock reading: h=12 m=33
